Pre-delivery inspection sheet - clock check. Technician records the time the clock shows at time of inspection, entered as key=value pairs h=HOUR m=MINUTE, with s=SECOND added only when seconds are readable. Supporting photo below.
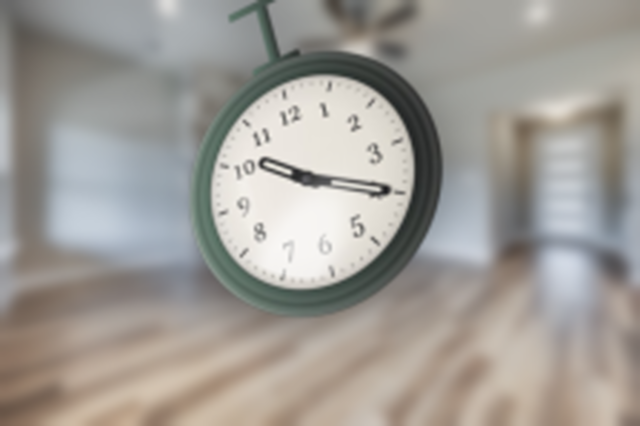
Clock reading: h=10 m=20
